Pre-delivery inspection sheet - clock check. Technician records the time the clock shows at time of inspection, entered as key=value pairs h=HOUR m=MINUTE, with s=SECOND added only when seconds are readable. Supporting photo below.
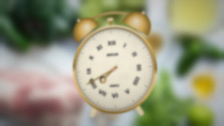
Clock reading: h=7 m=41
